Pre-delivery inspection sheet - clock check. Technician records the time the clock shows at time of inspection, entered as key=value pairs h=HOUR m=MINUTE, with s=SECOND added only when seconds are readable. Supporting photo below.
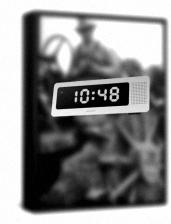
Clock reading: h=10 m=48
